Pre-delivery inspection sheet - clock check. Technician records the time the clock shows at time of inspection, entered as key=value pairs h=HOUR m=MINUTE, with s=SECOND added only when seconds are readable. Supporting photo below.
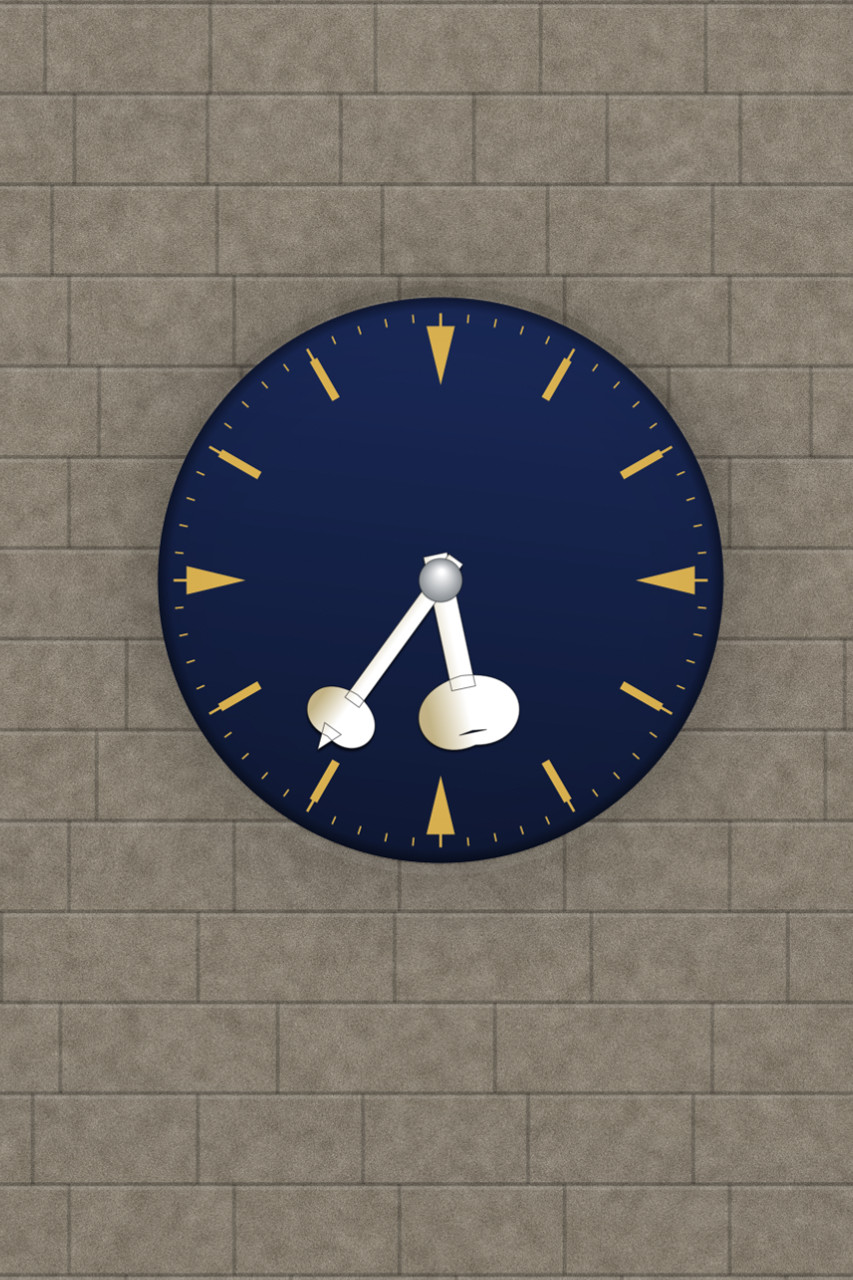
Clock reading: h=5 m=36
